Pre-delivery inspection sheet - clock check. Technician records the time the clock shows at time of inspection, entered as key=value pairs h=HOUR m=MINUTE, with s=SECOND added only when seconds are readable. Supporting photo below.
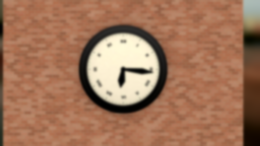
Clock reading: h=6 m=16
